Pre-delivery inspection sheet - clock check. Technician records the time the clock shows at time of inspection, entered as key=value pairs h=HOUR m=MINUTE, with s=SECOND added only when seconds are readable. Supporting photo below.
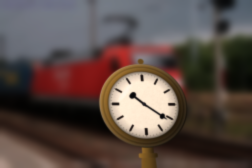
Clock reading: h=10 m=21
